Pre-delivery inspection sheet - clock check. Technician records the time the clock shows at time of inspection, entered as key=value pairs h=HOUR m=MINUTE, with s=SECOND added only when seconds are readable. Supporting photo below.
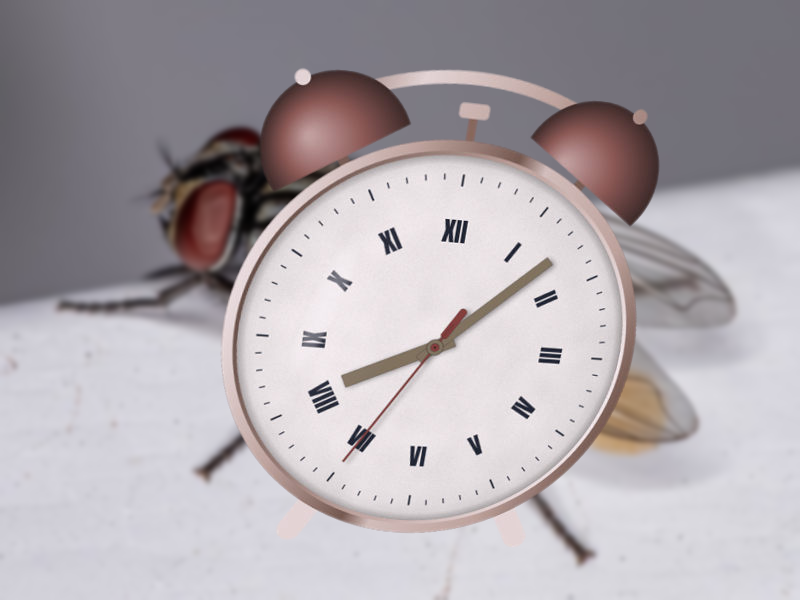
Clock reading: h=8 m=7 s=35
